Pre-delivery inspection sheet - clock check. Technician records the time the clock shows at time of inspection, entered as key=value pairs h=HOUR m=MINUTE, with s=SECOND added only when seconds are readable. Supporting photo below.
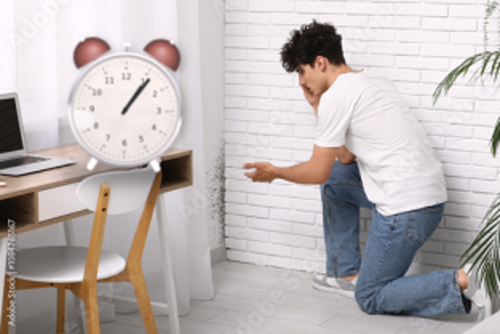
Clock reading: h=1 m=6
